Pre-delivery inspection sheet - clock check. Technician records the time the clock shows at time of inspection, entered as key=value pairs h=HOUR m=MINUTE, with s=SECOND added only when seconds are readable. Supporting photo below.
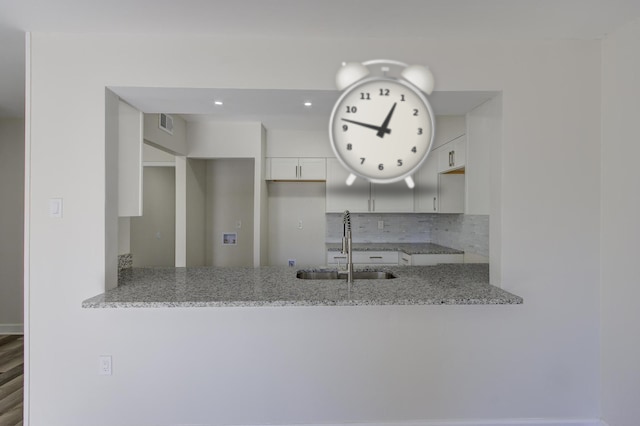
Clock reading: h=12 m=47
